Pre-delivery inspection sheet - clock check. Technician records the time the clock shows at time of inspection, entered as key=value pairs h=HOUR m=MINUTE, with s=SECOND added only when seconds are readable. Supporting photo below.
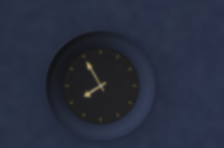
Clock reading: h=7 m=55
